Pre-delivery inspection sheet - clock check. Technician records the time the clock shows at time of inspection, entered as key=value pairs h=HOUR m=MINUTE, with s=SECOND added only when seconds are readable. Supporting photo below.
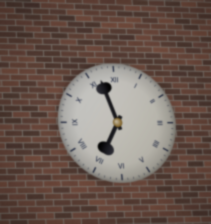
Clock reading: h=6 m=57
